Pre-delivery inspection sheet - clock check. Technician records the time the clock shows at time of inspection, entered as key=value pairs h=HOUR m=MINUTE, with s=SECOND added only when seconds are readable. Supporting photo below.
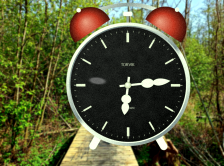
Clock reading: h=6 m=14
